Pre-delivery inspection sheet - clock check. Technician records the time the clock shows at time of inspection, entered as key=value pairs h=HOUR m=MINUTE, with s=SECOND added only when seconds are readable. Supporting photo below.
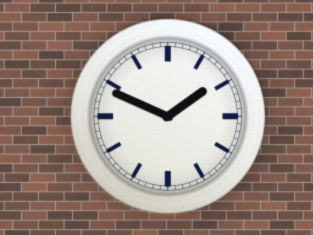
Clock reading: h=1 m=49
